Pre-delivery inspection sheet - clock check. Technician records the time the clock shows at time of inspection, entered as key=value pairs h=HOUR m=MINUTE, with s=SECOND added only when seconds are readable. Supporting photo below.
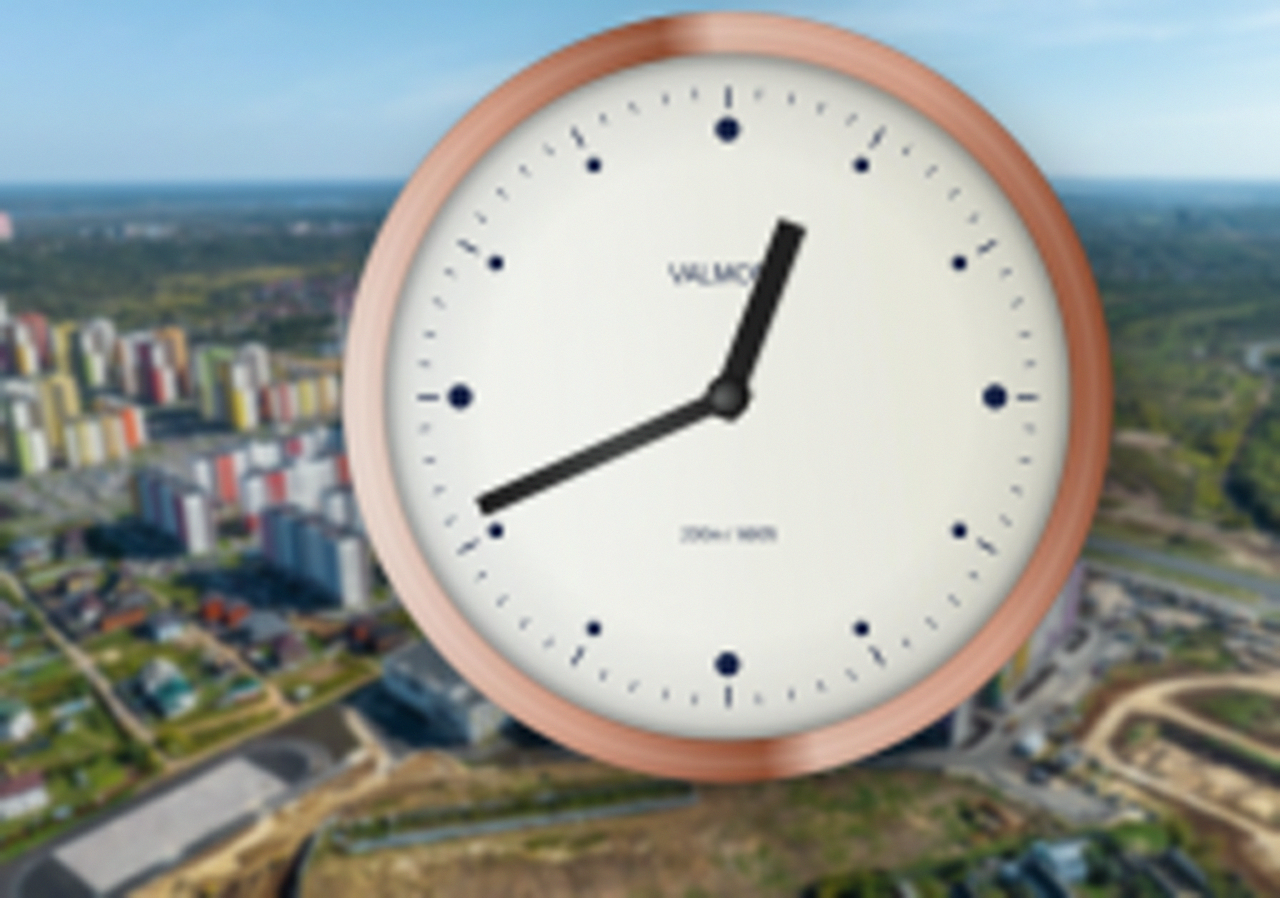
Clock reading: h=12 m=41
